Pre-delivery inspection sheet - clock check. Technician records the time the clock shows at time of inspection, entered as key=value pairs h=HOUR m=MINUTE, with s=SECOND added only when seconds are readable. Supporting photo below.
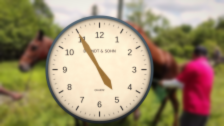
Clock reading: h=4 m=55
